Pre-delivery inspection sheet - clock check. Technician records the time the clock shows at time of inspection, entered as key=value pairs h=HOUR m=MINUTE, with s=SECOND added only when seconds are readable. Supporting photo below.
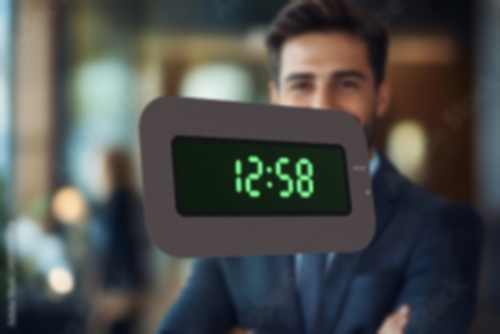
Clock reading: h=12 m=58
